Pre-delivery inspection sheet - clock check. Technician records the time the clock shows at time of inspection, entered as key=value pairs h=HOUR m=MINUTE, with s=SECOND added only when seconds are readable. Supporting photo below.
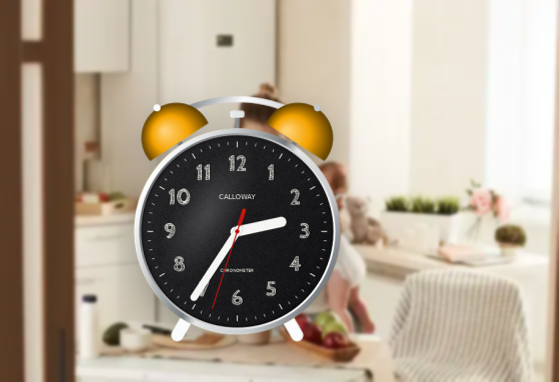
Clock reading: h=2 m=35 s=33
